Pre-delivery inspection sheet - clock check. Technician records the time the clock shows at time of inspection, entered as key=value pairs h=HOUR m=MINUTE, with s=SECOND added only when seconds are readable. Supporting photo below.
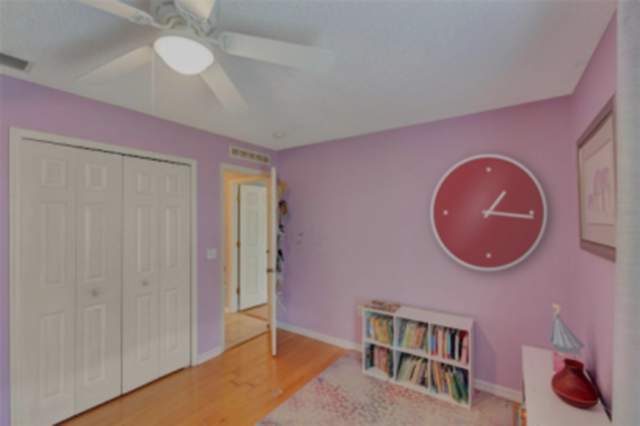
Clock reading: h=1 m=16
